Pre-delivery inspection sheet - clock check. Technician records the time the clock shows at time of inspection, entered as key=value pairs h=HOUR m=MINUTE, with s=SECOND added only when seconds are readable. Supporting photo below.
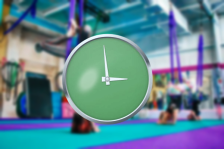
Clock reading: h=2 m=59
